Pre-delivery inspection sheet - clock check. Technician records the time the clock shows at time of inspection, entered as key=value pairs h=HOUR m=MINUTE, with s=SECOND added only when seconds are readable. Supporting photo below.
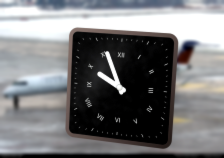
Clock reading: h=9 m=56
